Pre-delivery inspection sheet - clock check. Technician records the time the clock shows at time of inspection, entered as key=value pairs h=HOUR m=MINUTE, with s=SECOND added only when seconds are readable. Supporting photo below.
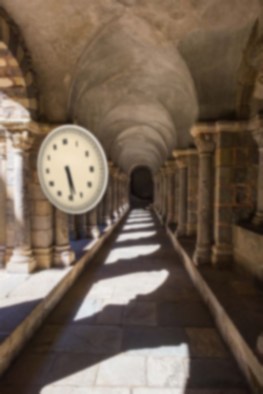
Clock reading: h=5 m=29
